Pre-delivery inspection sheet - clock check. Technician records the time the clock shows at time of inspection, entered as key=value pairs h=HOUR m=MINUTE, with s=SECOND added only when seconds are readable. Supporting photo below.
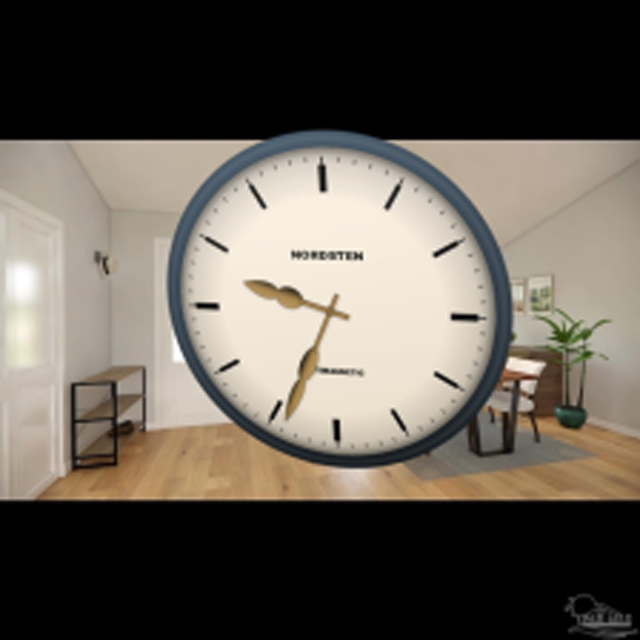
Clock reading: h=9 m=34
